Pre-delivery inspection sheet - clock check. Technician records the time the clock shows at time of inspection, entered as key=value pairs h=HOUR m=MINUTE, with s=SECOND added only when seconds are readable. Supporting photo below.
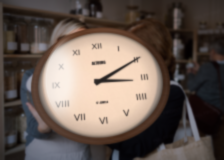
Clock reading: h=3 m=10
